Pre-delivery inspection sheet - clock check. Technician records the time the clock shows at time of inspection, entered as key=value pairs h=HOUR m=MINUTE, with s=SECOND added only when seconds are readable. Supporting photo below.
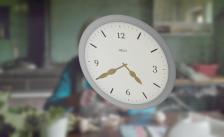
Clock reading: h=4 m=40
